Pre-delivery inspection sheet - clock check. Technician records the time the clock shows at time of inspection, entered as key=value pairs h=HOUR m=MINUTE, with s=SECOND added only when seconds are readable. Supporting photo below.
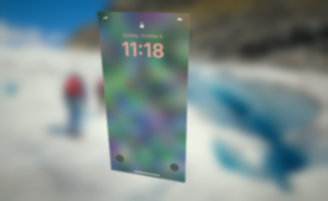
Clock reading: h=11 m=18
